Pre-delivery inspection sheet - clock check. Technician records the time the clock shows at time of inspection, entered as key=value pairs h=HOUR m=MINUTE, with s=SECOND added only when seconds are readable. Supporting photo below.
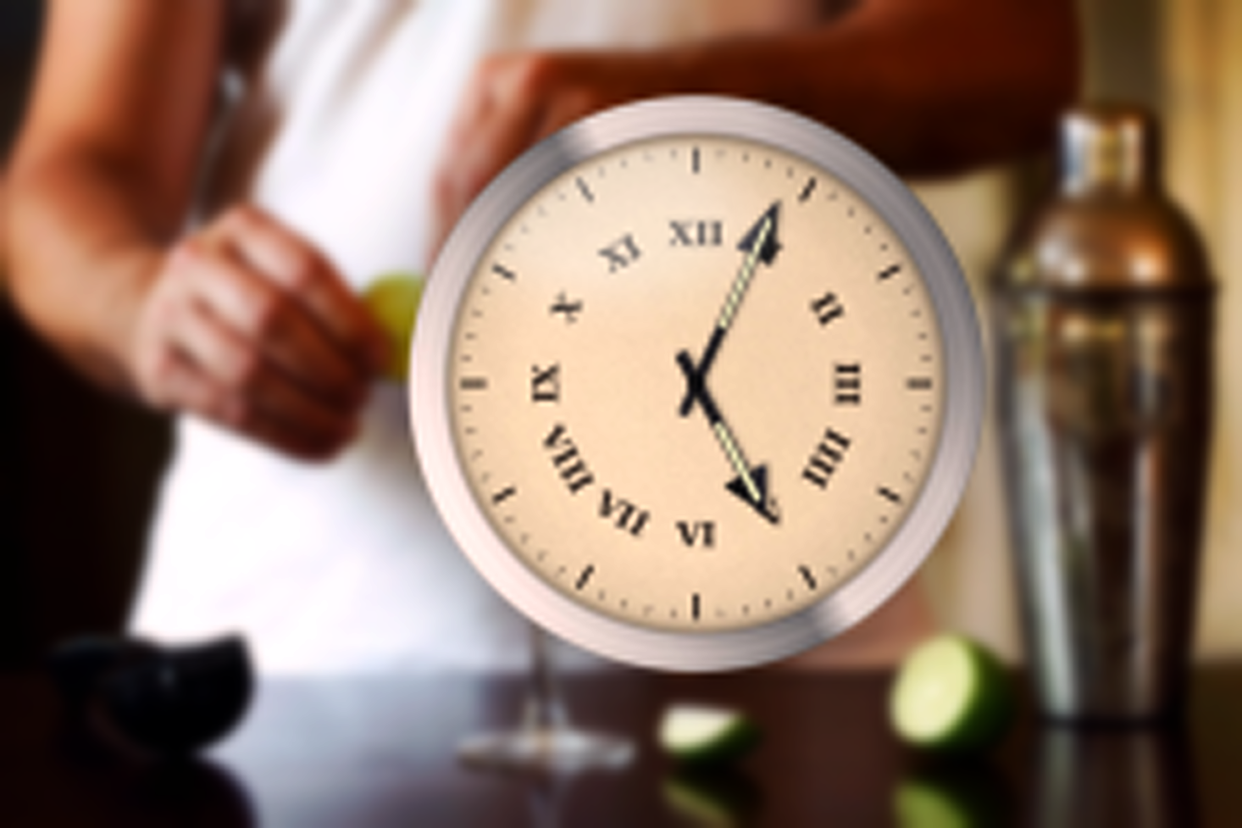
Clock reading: h=5 m=4
